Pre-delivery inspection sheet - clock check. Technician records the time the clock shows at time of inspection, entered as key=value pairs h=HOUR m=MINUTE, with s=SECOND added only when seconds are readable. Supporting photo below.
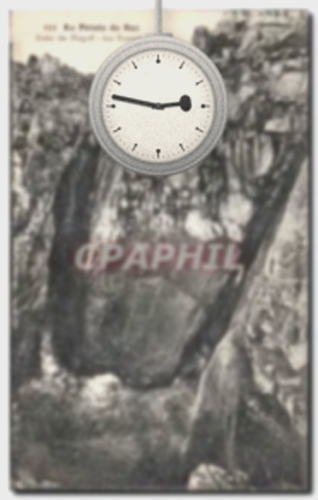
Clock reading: h=2 m=47
